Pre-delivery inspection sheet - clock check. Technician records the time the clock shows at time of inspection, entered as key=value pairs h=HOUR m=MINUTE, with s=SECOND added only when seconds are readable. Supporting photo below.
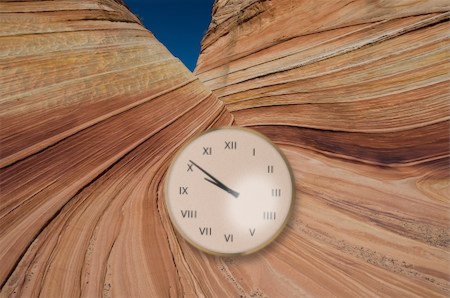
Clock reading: h=9 m=51
